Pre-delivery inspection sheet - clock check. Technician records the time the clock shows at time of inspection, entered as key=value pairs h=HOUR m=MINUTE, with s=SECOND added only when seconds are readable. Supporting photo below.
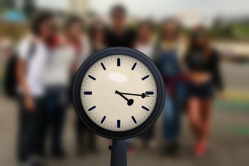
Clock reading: h=4 m=16
